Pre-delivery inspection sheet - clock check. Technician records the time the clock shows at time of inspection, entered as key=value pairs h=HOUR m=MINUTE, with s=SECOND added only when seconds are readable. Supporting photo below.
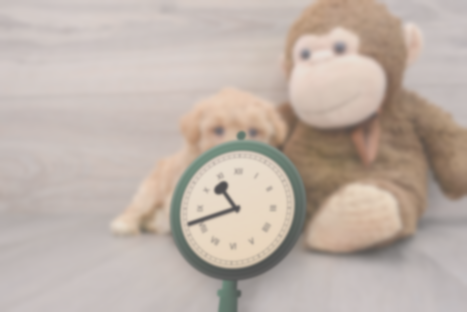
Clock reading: h=10 m=42
